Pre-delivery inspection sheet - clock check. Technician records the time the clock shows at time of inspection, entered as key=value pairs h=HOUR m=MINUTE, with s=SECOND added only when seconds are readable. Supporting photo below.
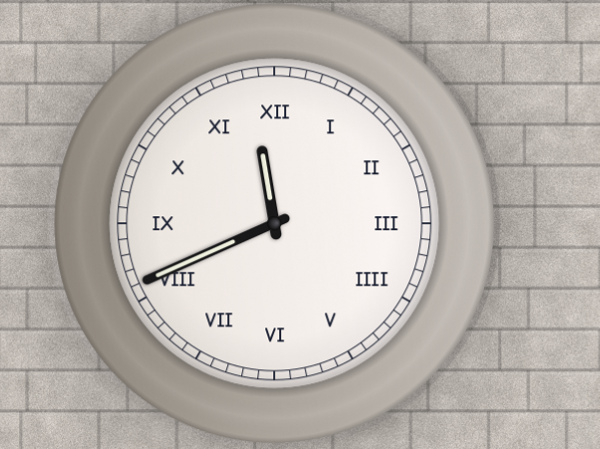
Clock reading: h=11 m=41
